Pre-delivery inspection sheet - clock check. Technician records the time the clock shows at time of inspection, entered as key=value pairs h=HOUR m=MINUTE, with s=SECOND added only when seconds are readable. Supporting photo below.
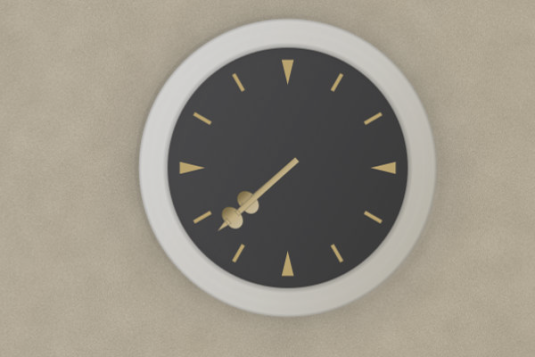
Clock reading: h=7 m=38
